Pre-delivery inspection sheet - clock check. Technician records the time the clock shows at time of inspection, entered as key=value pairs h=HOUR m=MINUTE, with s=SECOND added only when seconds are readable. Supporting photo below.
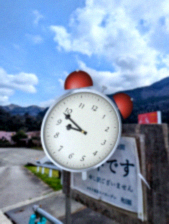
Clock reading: h=8 m=48
